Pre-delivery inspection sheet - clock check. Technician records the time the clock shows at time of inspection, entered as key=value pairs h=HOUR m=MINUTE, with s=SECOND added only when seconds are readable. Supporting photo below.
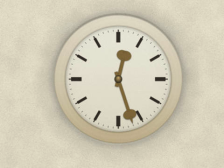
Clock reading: h=12 m=27
